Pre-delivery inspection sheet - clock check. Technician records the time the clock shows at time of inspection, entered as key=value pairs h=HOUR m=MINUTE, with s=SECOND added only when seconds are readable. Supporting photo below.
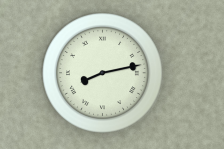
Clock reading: h=8 m=13
